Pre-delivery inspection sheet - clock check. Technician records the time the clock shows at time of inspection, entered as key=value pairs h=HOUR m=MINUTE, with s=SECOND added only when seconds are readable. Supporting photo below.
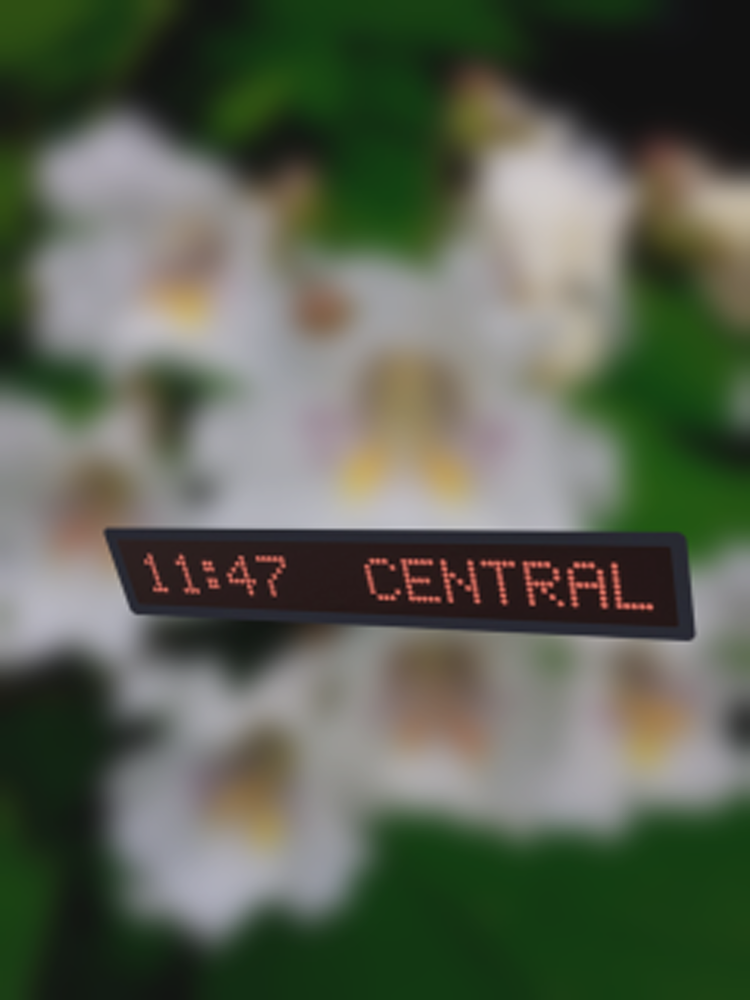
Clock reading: h=11 m=47
